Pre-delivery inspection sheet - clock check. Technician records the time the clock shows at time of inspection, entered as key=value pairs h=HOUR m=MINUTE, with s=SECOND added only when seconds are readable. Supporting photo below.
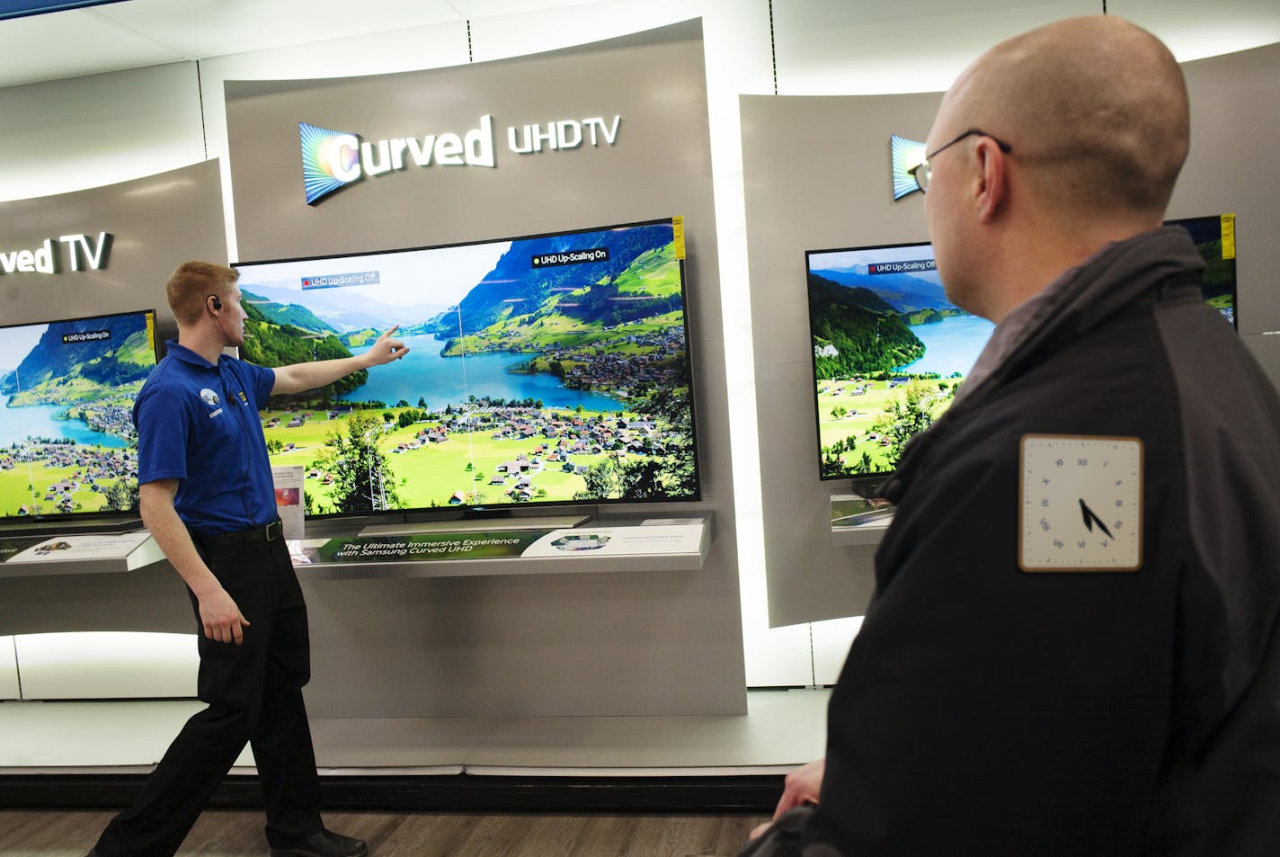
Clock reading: h=5 m=23
